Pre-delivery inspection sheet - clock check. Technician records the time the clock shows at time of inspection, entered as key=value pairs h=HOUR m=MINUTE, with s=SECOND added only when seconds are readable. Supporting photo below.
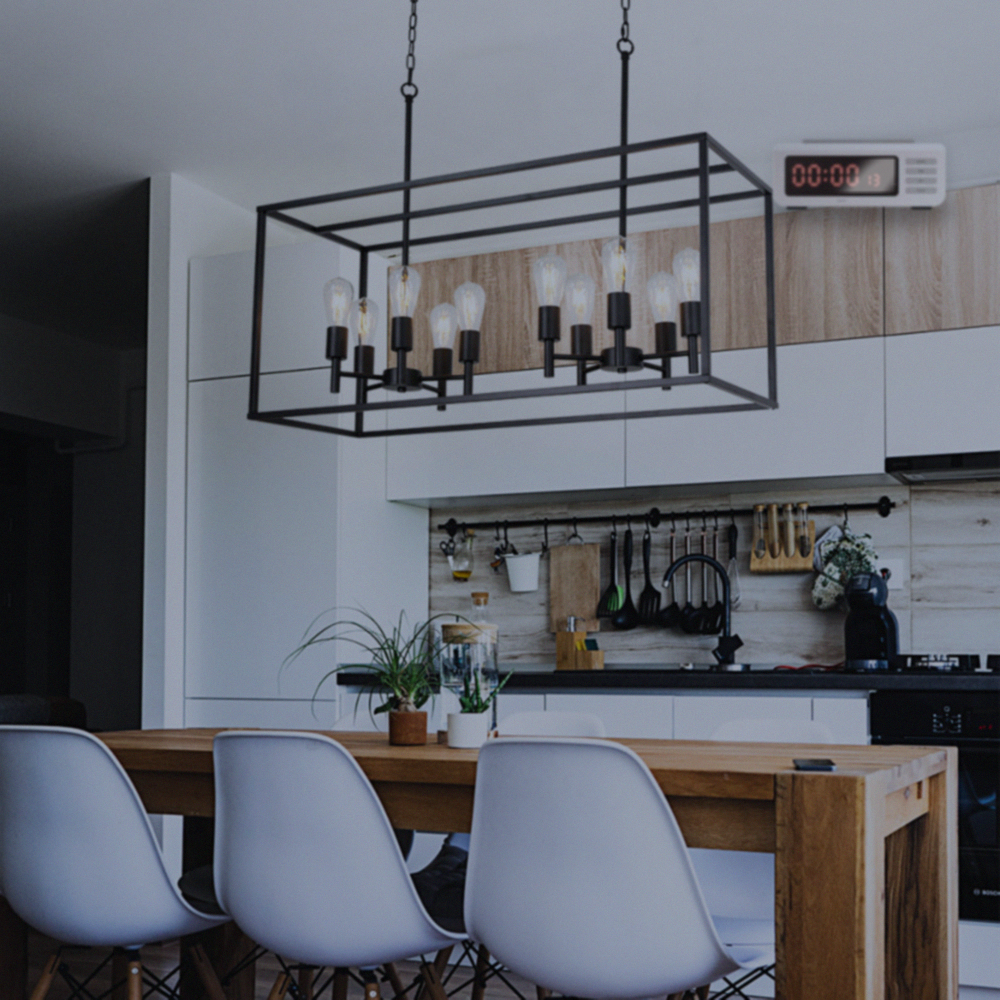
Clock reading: h=0 m=0
